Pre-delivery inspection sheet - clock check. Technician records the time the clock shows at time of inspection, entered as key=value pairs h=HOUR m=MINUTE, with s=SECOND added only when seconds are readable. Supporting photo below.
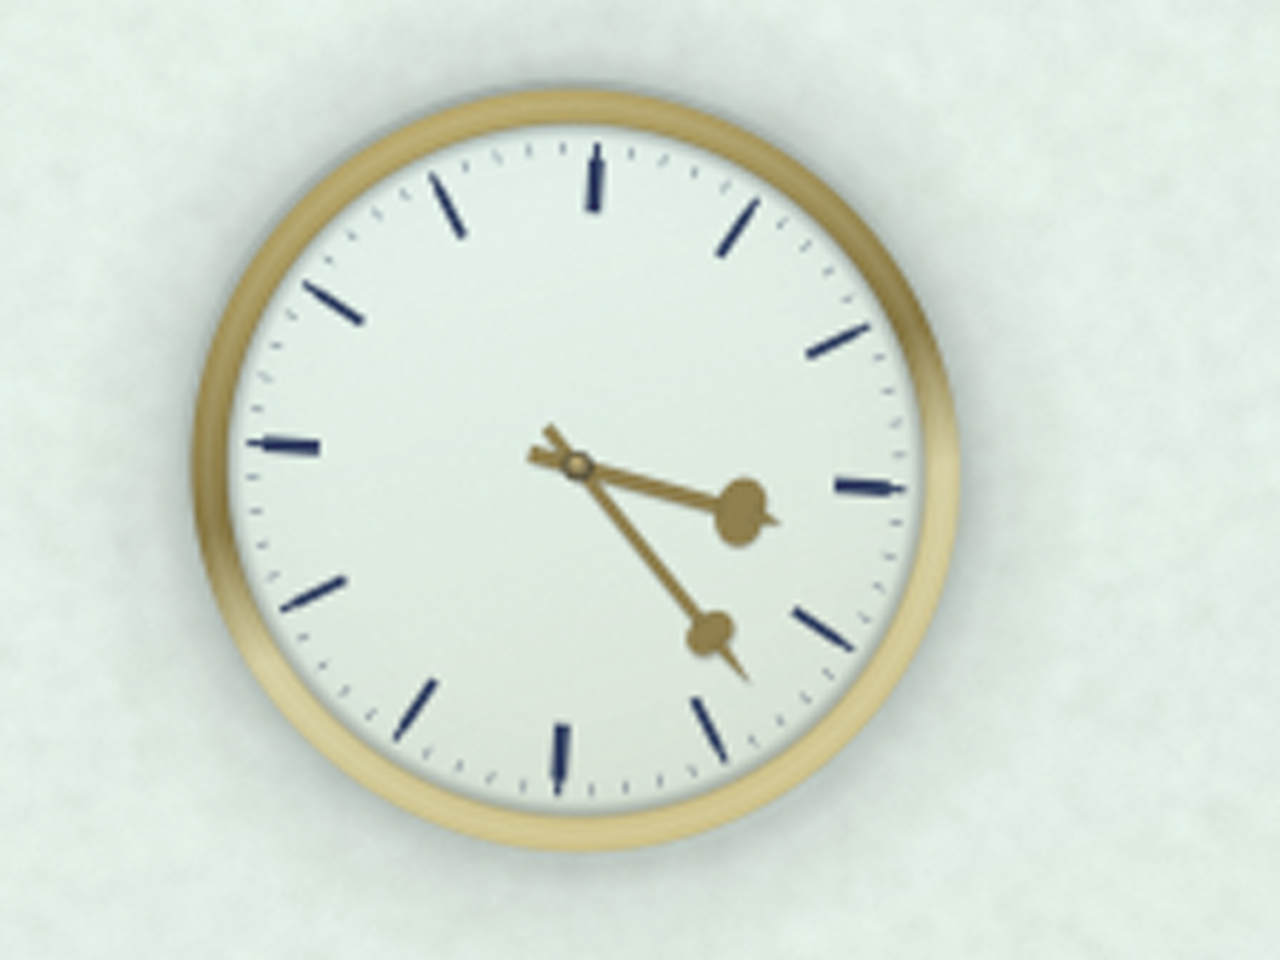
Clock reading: h=3 m=23
